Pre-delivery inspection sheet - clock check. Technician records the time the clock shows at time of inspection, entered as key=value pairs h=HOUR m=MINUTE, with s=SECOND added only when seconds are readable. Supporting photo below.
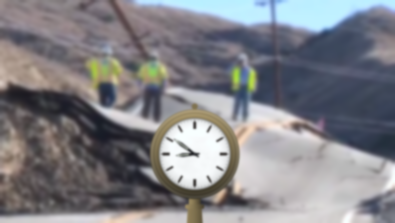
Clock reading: h=8 m=51
